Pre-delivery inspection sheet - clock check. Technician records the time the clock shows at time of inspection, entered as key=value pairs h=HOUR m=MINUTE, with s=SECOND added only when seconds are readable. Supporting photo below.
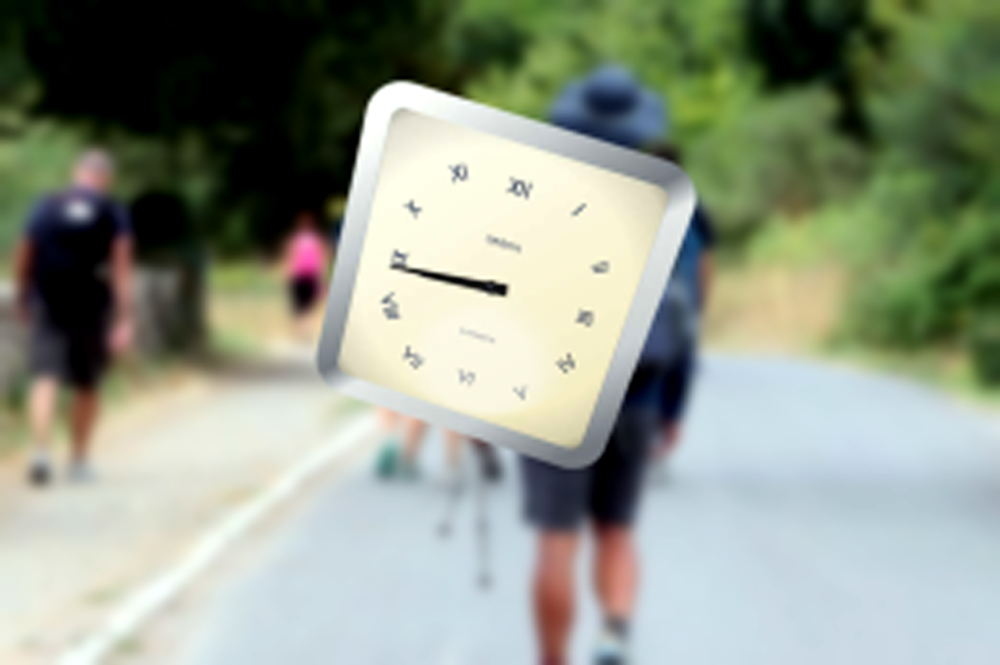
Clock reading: h=8 m=44
